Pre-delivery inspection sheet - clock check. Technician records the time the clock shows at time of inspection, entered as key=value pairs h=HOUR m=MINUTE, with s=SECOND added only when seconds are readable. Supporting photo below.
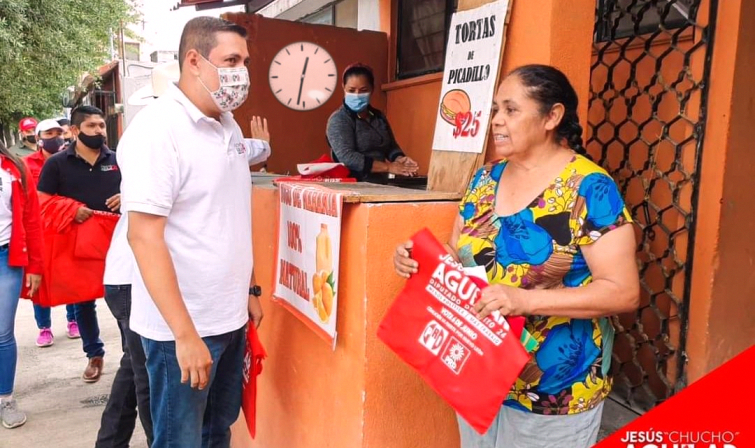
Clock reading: h=12 m=32
